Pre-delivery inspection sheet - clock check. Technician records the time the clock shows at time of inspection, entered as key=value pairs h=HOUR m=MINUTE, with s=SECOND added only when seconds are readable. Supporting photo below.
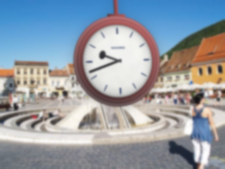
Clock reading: h=9 m=42
